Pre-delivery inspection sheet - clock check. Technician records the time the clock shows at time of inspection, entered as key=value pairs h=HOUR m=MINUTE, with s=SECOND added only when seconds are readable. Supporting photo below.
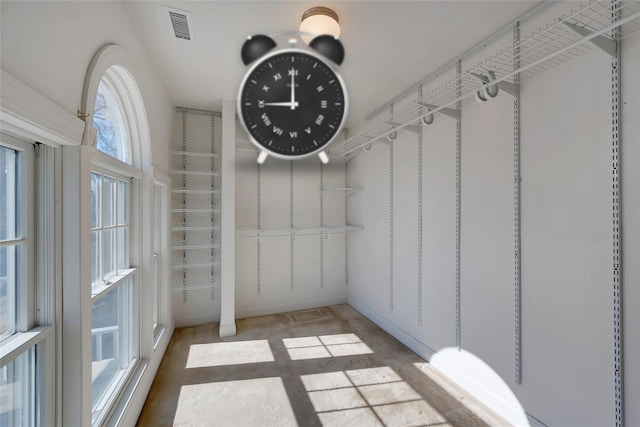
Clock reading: h=9 m=0
